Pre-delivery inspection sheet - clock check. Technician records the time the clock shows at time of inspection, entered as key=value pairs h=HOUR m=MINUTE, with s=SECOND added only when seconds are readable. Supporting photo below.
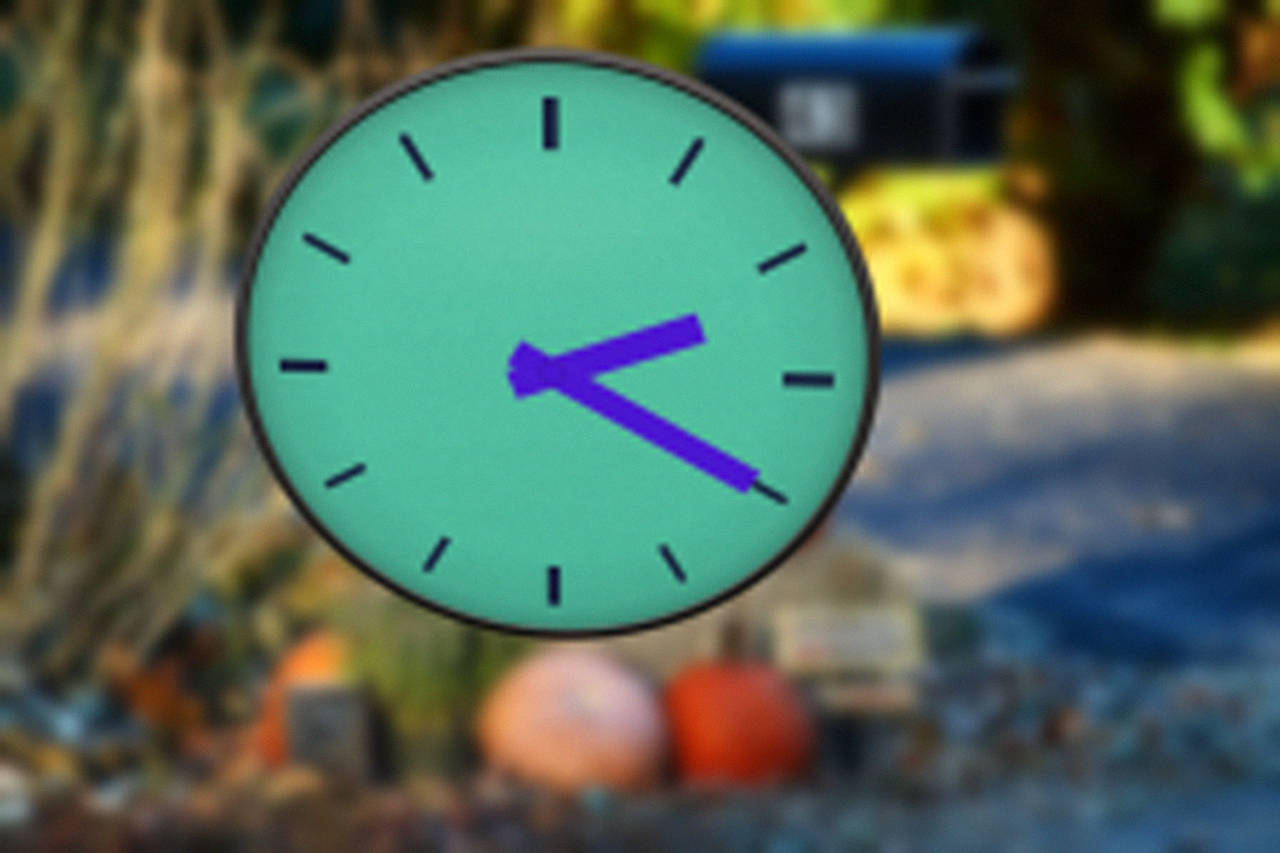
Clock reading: h=2 m=20
